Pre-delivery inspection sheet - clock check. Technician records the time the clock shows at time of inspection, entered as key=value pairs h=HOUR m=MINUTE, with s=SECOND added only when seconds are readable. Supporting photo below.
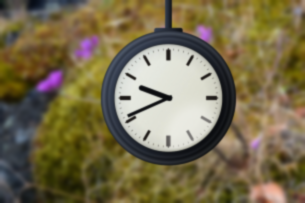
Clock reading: h=9 m=41
